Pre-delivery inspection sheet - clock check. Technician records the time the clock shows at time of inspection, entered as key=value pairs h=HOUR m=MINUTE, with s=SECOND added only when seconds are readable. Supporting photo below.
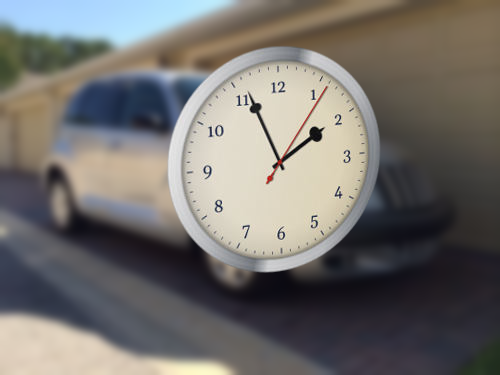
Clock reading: h=1 m=56 s=6
